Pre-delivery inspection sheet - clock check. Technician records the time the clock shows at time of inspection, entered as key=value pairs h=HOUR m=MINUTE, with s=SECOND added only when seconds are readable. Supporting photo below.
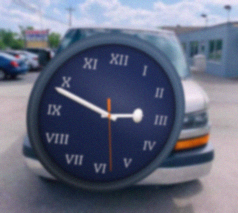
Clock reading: h=2 m=48 s=28
